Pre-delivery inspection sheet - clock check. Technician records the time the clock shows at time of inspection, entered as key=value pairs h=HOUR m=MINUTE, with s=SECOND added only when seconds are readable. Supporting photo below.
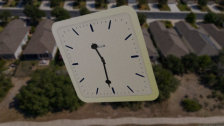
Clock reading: h=11 m=31
